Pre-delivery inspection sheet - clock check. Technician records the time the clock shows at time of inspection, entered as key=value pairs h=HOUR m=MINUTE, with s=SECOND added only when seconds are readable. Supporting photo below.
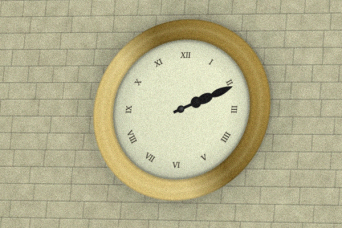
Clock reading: h=2 m=11
